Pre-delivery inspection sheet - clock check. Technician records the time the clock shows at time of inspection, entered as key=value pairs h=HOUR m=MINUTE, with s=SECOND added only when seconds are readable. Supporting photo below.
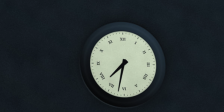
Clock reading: h=7 m=32
